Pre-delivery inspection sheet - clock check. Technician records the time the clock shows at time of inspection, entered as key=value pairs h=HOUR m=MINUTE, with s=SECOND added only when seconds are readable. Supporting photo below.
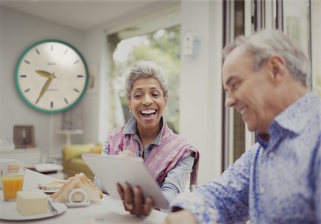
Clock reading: h=9 m=35
